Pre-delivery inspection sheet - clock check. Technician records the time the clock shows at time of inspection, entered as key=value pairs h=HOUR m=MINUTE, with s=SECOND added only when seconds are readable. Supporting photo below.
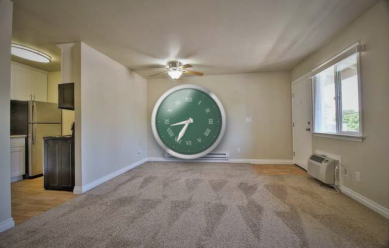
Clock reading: h=8 m=35
